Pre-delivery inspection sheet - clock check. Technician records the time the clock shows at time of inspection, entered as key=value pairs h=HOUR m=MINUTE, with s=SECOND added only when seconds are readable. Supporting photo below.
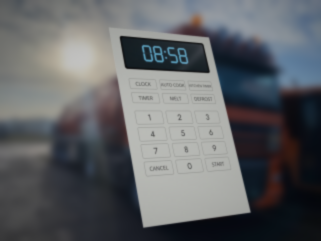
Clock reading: h=8 m=58
